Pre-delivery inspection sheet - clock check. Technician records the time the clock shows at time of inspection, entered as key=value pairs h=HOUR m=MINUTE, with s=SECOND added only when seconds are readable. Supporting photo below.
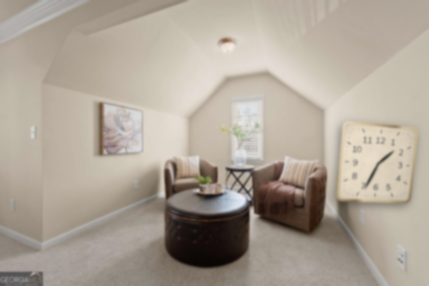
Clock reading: h=1 m=34
